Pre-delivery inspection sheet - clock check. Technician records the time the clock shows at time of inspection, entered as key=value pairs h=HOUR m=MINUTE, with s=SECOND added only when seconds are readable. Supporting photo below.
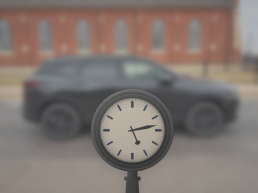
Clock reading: h=5 m=13
